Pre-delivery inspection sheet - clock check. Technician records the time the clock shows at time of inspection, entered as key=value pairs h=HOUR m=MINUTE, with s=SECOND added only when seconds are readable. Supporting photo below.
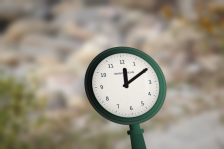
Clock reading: h=12 m=10
